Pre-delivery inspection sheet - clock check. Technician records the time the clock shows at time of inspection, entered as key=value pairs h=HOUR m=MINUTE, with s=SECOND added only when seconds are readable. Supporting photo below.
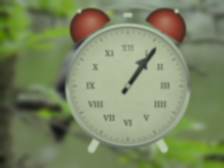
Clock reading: h=1 m=6
